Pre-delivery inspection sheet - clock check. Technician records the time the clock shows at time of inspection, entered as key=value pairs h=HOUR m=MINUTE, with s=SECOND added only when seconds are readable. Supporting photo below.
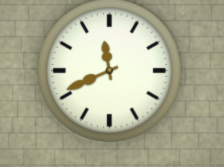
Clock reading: h=11 m=41
